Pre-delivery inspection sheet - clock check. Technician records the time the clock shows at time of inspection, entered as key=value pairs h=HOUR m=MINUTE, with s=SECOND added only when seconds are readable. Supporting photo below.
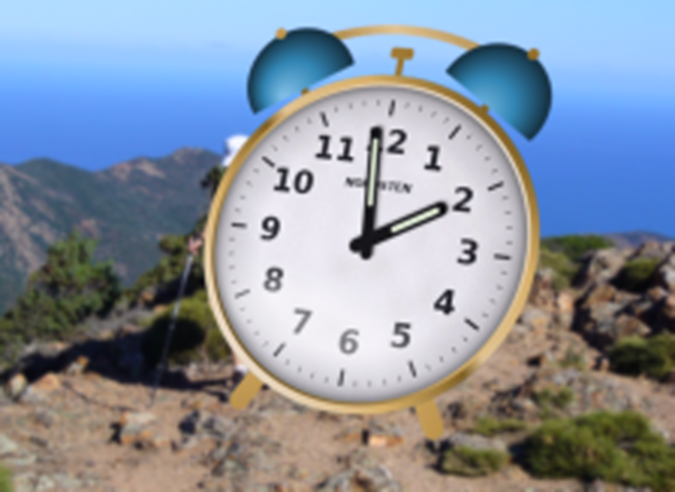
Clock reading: h=1 m=59
